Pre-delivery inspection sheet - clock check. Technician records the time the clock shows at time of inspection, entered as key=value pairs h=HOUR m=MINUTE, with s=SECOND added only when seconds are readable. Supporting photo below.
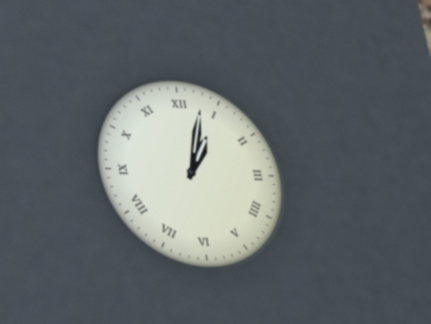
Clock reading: h=1 m=3
